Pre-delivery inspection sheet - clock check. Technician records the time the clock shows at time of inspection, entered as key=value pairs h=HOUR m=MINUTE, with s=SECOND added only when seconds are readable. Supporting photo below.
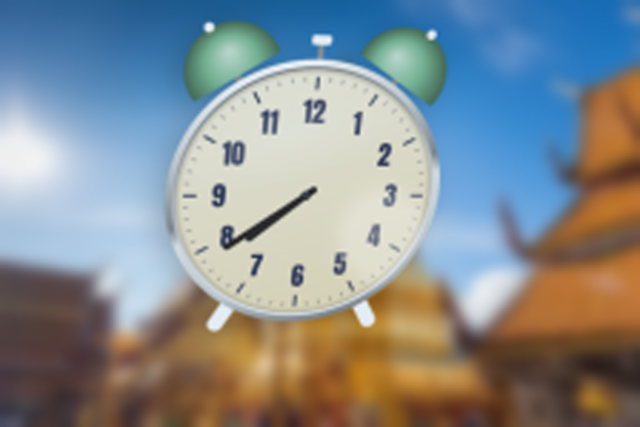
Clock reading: h=7 m=39
